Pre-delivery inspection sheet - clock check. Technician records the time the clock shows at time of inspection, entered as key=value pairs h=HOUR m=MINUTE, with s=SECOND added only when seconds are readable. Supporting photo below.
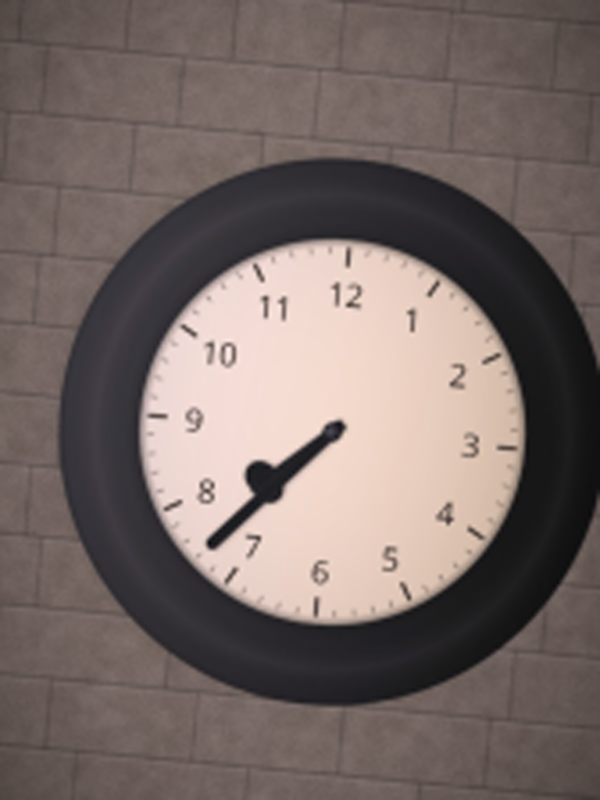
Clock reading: h=7 m=37
